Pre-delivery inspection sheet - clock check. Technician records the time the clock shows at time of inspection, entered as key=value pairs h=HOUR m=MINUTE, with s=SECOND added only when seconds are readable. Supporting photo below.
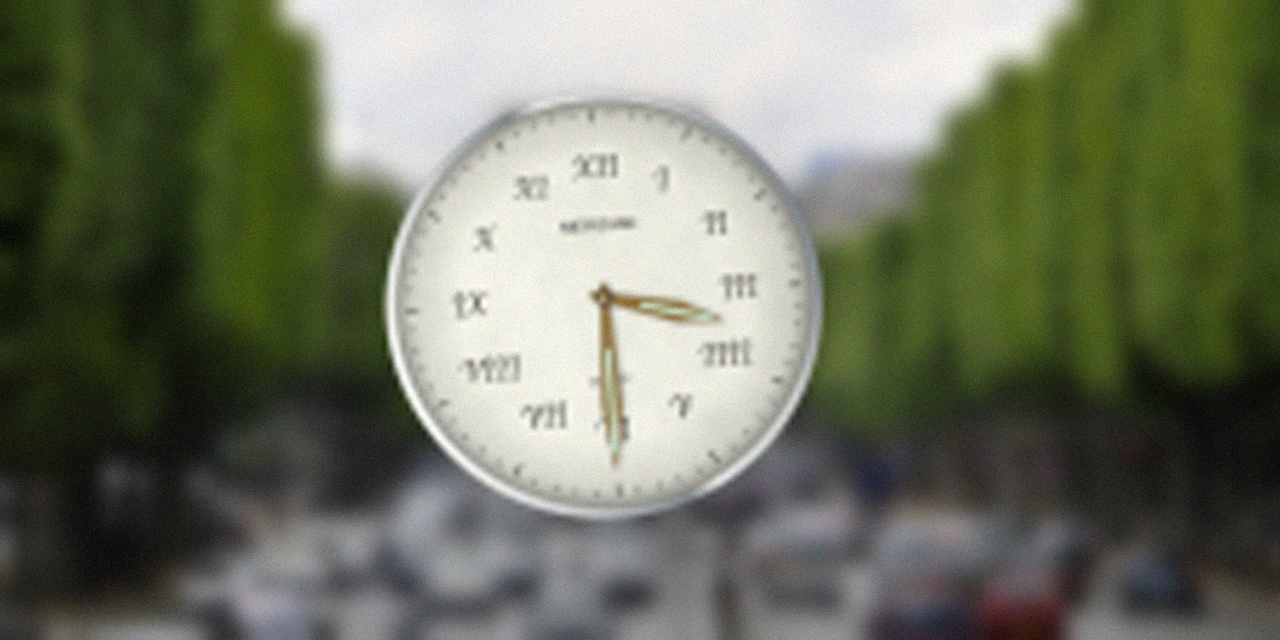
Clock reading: h=3 m=30
